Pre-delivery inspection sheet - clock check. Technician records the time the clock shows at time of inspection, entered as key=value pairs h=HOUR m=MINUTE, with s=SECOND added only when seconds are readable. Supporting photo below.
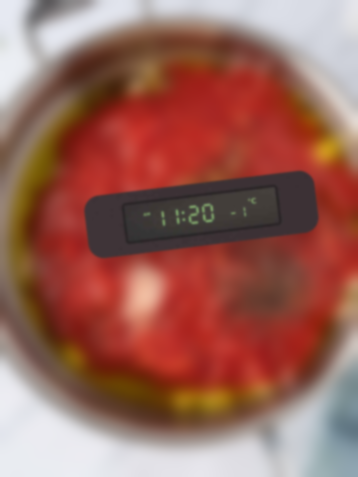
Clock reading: h=11 m=20
